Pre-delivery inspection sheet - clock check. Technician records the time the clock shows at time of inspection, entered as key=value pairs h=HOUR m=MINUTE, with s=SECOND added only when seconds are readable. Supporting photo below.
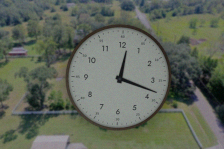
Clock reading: h=12 m=18
